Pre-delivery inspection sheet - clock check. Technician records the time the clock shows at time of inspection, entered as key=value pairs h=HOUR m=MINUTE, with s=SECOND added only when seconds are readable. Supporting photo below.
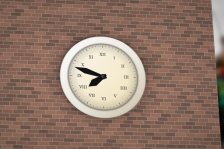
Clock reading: h=7 m=48
